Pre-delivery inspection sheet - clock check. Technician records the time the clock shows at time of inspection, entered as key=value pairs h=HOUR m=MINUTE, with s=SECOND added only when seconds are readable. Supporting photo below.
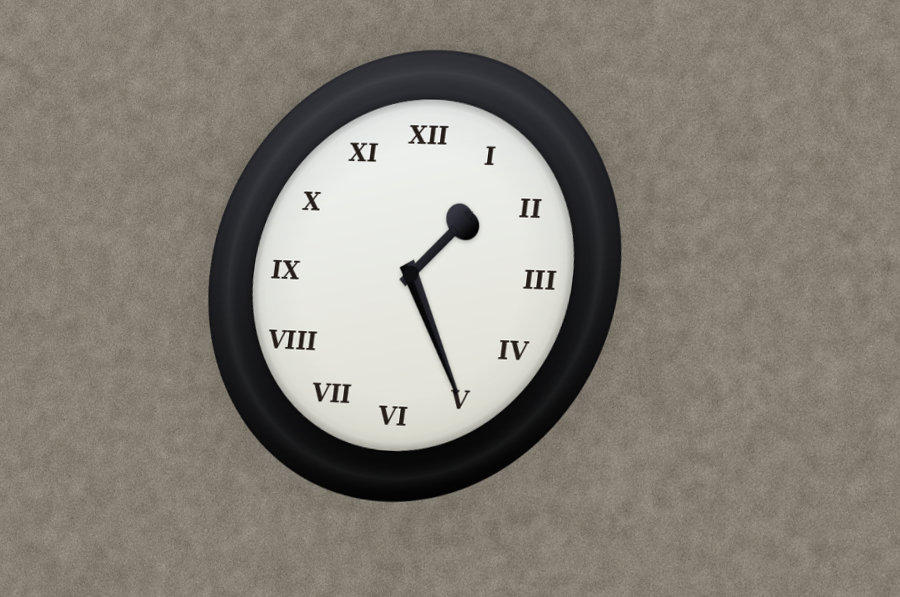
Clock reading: h=1 m=25
